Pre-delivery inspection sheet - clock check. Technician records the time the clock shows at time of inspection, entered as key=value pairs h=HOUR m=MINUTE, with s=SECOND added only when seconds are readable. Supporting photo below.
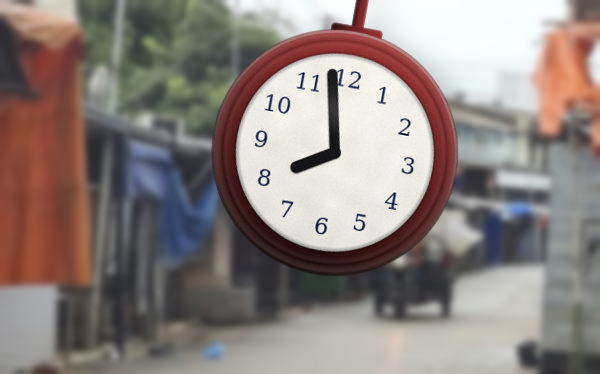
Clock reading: h=7 m=58
